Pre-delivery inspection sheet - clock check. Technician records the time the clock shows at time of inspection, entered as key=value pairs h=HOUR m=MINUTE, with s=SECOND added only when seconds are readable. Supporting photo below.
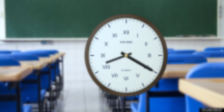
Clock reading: h=8 m=20
